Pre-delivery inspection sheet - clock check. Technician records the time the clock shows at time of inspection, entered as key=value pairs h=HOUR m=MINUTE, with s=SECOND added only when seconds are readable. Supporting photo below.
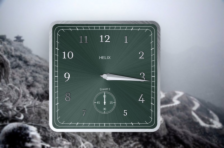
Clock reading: h=3 m=16
